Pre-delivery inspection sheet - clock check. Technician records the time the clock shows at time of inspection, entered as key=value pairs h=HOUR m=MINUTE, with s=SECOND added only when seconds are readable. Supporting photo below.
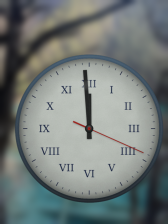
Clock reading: h=11 m=59 s=19
